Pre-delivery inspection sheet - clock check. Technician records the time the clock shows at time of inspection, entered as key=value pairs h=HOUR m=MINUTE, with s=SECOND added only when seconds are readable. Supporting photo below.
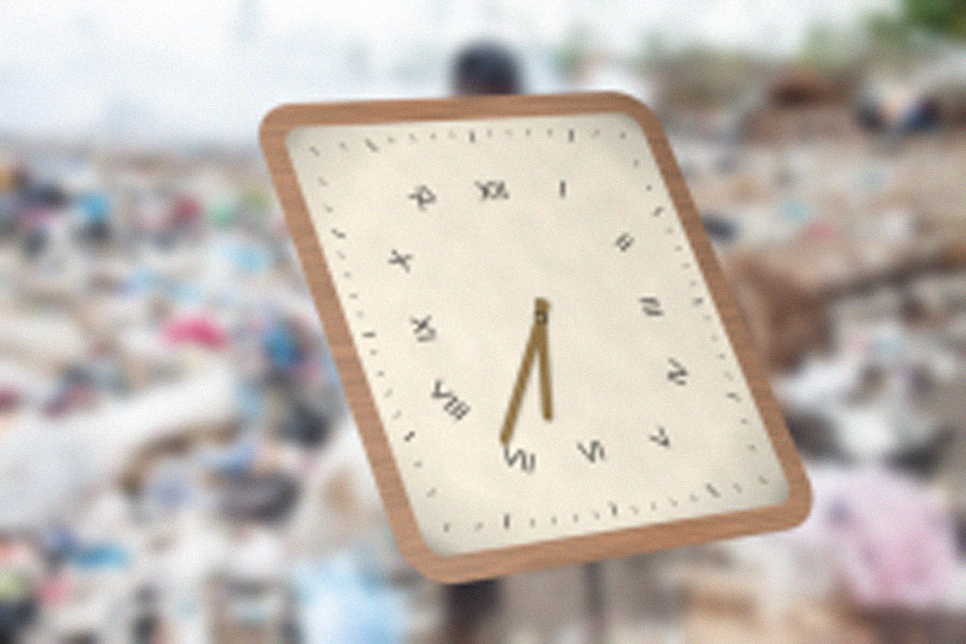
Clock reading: h=6 m=36
